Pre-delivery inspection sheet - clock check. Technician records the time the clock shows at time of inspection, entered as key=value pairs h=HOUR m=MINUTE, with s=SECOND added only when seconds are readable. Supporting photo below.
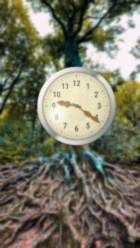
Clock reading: h=9 m=21
